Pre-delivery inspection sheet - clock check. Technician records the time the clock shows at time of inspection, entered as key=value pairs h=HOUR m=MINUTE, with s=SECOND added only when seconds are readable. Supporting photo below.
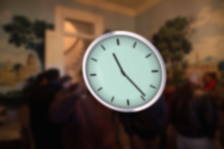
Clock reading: h=11 m=24
